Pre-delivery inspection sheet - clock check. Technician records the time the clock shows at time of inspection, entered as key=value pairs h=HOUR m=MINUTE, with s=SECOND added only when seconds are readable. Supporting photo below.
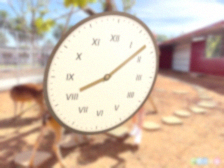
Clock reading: h=8 m=8
